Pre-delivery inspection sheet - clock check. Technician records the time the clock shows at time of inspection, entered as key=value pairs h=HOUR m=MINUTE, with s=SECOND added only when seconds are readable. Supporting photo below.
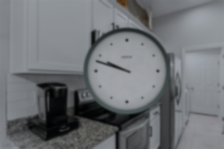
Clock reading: h=9 m=48
